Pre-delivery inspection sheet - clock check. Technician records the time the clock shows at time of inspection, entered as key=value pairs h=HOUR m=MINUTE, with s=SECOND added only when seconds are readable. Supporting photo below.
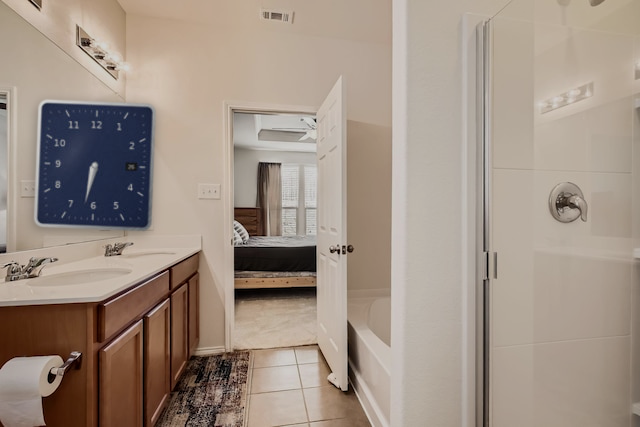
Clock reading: h=6 m=32
